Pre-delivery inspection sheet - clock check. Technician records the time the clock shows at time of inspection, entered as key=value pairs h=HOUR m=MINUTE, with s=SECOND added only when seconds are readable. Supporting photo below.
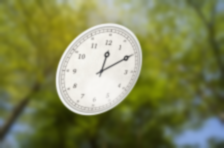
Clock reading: h=12 m=10
